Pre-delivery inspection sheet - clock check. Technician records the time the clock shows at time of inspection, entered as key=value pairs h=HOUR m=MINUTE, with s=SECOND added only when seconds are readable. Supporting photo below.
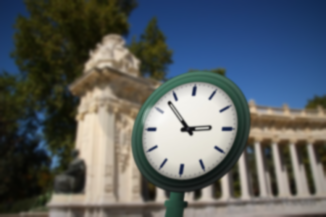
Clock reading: h=2 m=53
